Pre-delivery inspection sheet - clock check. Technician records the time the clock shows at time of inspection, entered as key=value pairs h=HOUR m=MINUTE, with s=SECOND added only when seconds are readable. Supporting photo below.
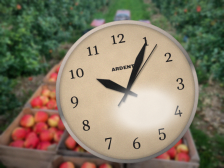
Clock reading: h=10 m=5 s=7
